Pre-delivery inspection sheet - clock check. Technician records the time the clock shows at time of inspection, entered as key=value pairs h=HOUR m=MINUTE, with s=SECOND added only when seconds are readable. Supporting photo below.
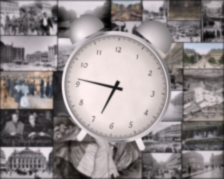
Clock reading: h=6 m=46
